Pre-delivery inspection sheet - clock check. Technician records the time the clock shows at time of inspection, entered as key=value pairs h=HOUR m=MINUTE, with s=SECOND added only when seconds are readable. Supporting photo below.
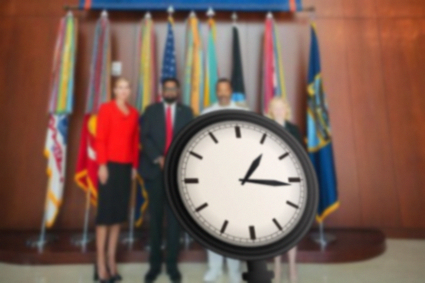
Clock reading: h=1 m=16
